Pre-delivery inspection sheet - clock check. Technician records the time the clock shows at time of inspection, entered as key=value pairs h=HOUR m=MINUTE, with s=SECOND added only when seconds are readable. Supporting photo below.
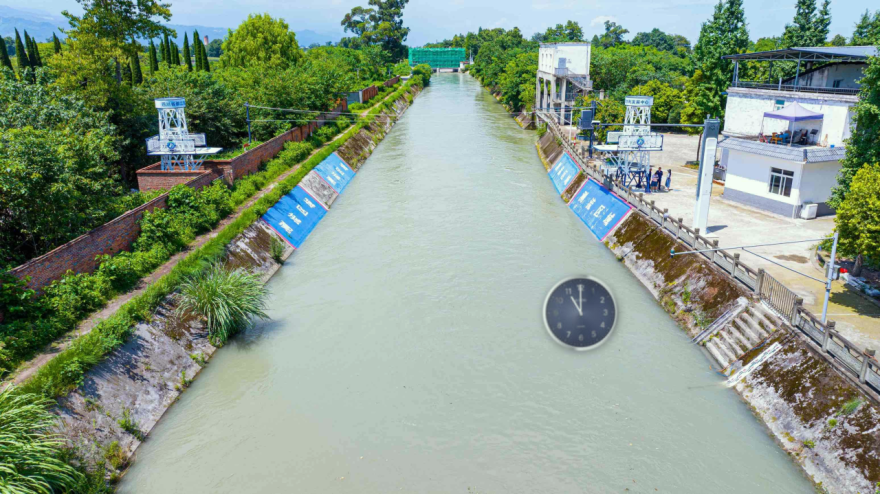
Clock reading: h=11 m=0
